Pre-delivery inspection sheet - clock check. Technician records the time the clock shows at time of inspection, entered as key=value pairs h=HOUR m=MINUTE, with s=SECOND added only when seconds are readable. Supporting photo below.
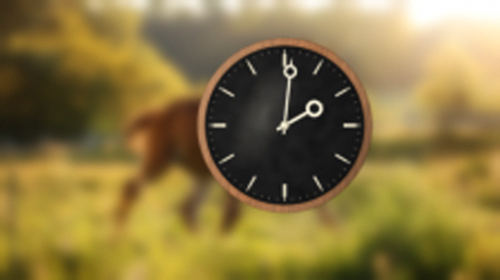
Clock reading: h=2 m=1
